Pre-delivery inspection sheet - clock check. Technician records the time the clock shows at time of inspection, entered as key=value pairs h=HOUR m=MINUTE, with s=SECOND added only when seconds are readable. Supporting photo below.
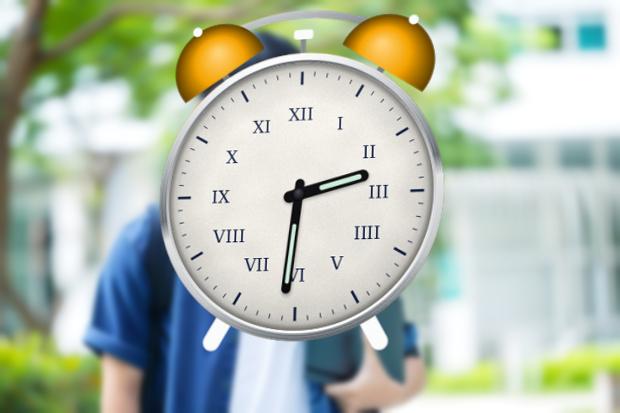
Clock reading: h=2 m=31
